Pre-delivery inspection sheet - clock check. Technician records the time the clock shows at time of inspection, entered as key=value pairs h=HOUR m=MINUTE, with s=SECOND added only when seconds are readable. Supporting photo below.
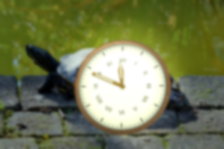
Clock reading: h=11 m=49
